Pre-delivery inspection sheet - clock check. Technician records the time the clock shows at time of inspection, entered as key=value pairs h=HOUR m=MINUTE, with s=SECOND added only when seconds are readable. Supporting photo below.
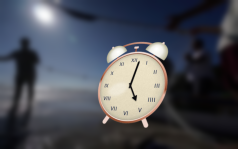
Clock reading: h=5 m=2
